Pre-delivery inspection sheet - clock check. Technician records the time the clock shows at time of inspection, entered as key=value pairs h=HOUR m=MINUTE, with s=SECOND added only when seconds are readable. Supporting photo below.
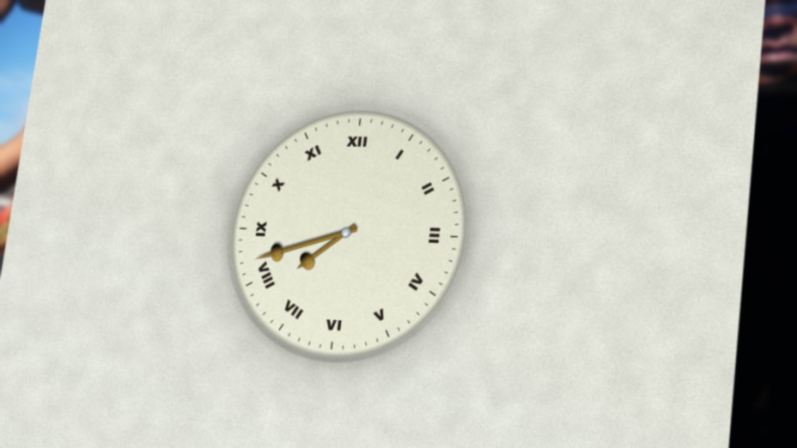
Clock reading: h=7 m=42
